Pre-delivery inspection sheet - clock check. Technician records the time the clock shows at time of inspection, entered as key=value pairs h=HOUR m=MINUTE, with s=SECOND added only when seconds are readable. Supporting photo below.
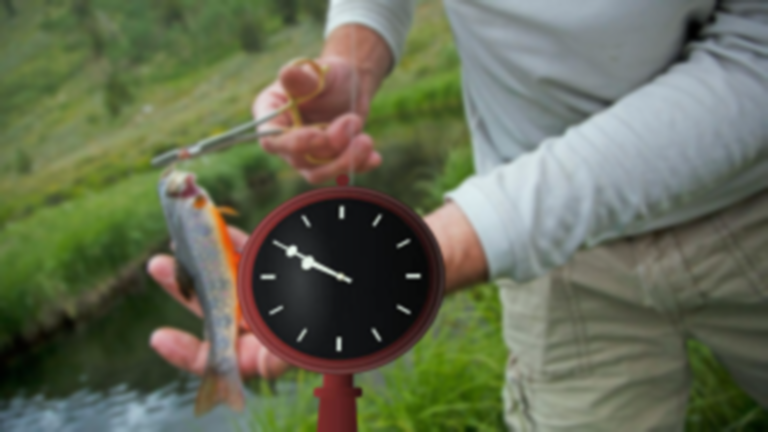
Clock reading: h=9 m=50
